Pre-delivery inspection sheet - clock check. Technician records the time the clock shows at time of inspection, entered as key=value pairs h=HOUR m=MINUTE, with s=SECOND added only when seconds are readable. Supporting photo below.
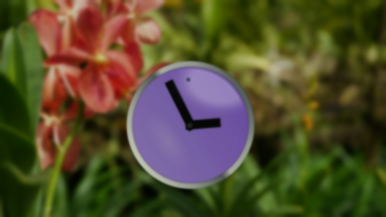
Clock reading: h=2 m=56
